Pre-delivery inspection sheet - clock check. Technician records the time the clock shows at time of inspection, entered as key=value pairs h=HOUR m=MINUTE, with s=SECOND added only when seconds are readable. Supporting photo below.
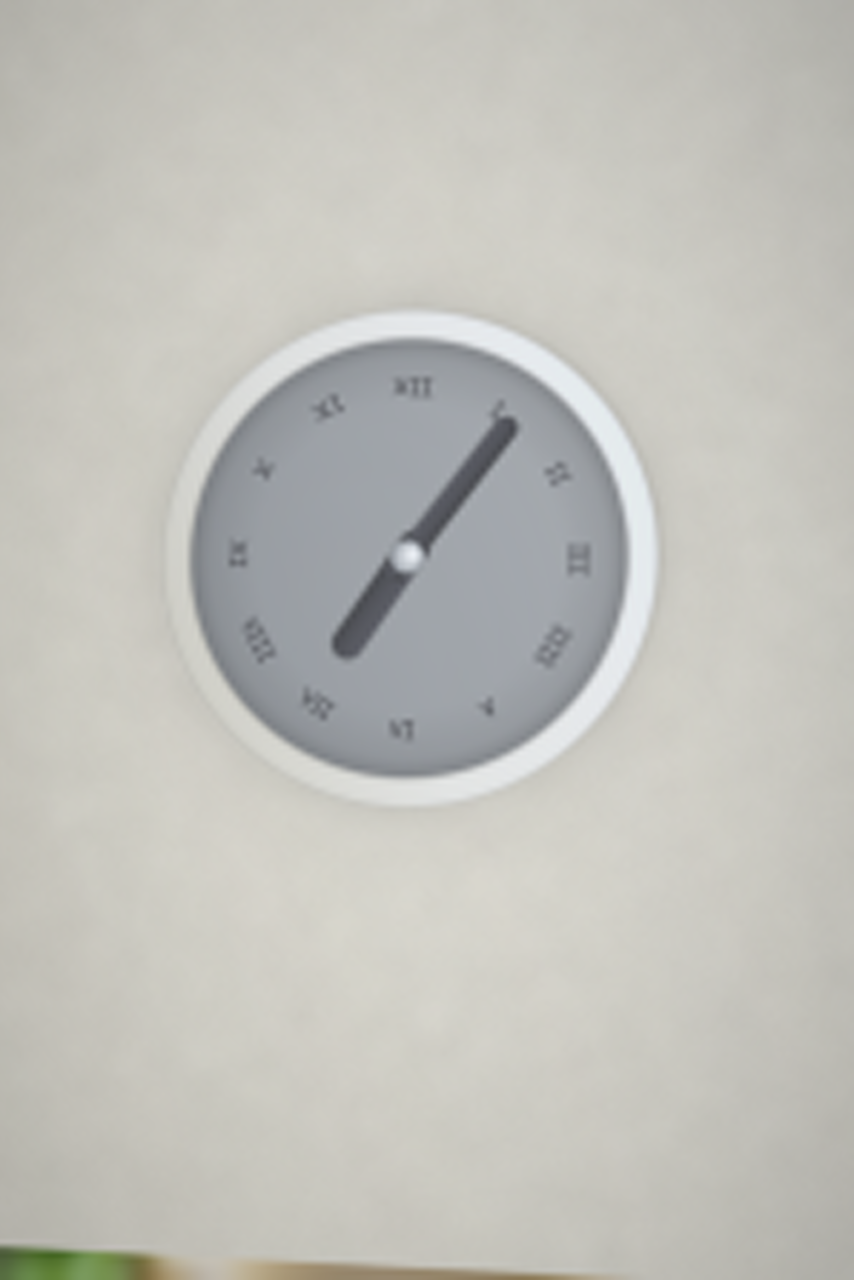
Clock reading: h=7 m=6
